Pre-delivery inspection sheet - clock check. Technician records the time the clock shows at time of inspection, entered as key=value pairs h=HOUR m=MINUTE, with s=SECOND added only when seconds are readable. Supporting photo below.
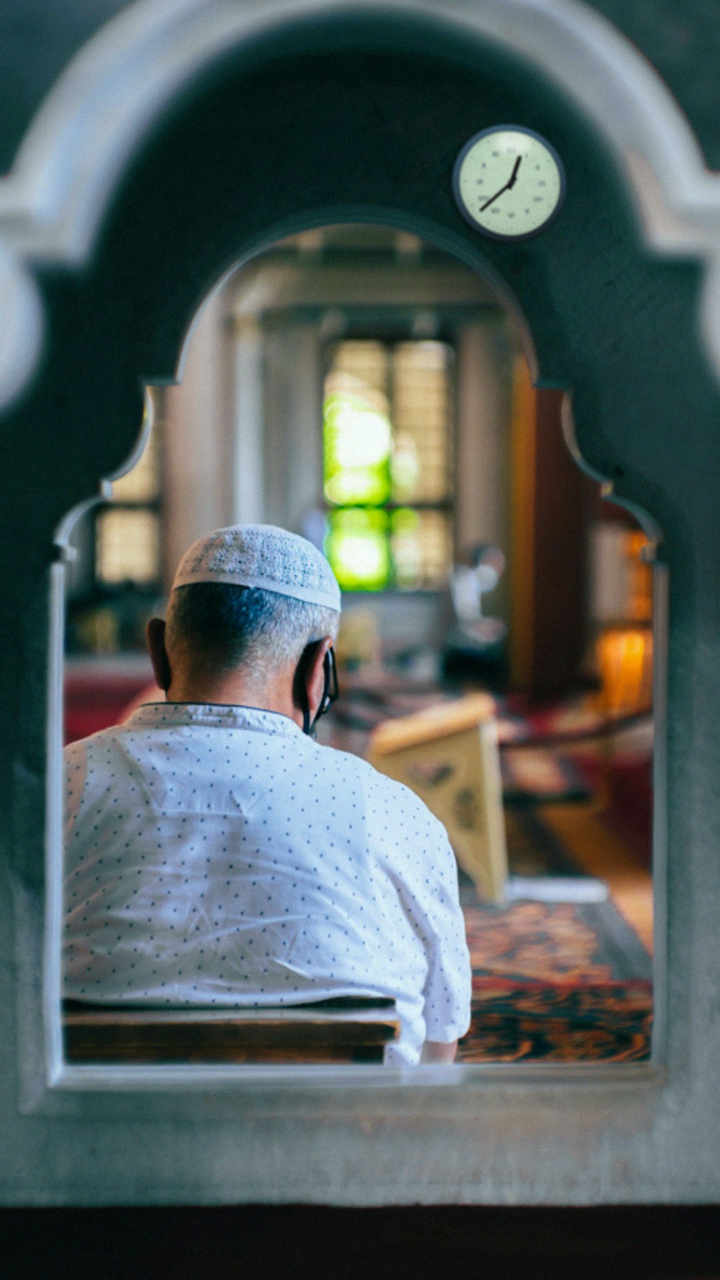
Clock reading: h=12 m=38
